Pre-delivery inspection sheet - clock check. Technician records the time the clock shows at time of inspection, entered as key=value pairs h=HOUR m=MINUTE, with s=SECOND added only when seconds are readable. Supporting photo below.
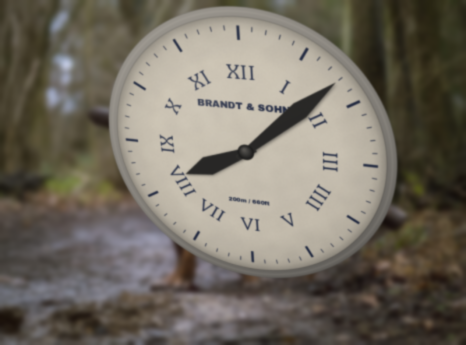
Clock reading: h=8 m=8
